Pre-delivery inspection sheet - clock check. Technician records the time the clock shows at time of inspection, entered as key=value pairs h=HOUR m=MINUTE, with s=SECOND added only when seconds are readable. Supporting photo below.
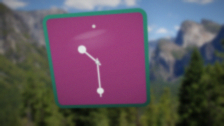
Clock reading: h=10 m=30
